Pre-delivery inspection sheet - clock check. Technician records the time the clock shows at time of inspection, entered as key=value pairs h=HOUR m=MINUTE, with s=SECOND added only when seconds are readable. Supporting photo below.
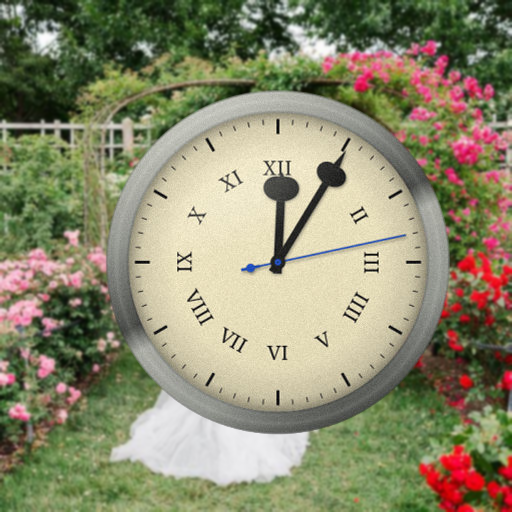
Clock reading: h=12 m=5 s=13
